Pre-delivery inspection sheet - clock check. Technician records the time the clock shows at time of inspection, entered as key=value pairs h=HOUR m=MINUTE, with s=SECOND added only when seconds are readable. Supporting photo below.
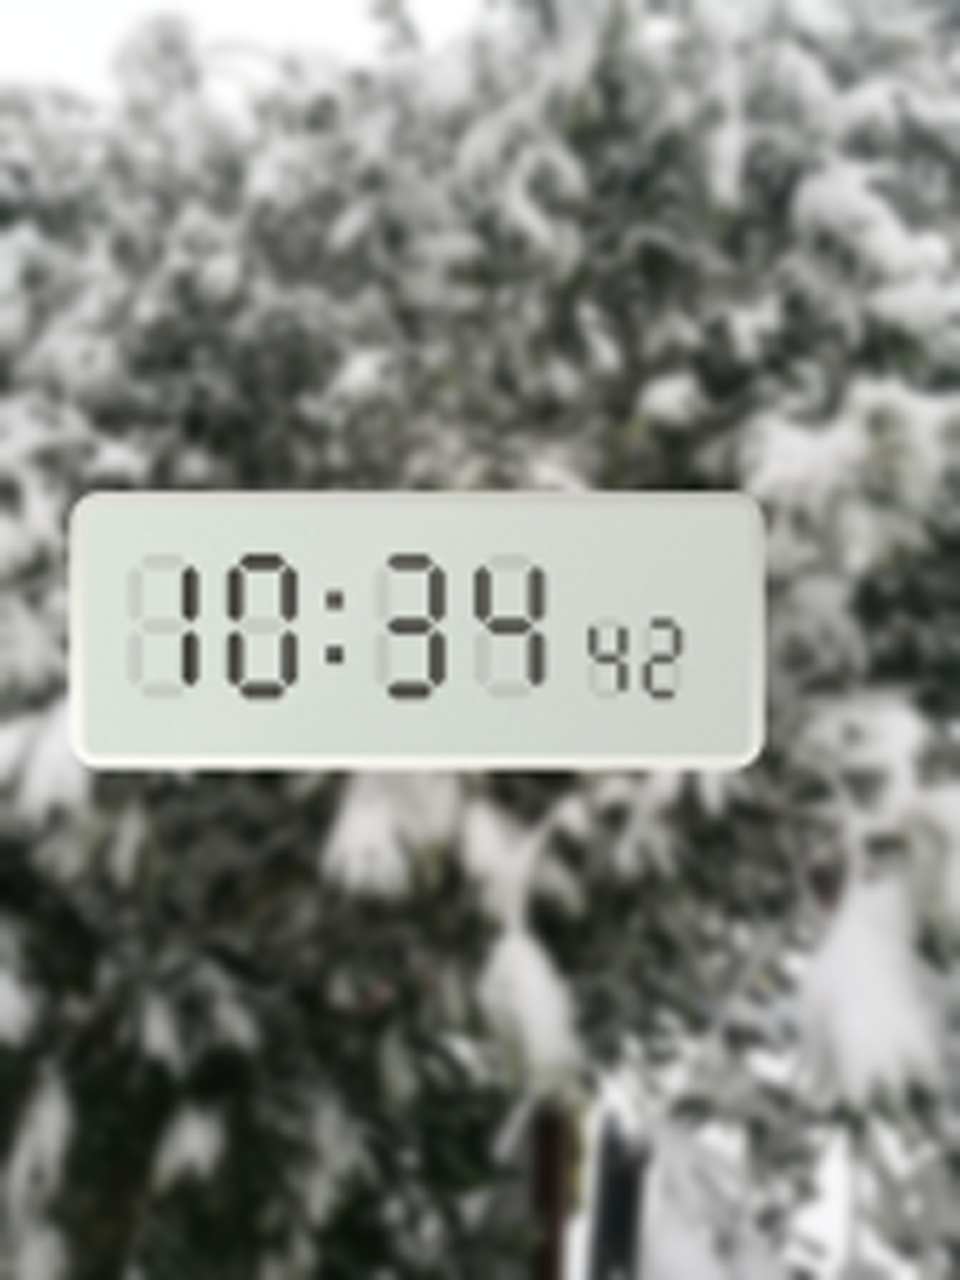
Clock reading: h=10 m=34 s=42
